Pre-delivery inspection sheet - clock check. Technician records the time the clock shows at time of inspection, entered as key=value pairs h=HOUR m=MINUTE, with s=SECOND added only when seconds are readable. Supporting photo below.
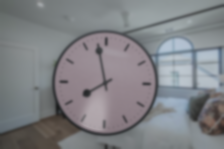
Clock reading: h=7 m=58
